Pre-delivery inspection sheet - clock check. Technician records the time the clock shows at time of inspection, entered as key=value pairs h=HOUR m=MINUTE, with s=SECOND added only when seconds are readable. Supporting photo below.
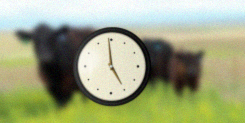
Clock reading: h=4 m=59
